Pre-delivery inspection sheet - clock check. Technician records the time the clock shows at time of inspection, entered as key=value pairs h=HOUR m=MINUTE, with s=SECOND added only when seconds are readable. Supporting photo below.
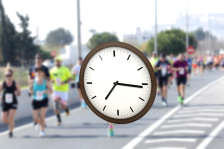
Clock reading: h=7 m=16
